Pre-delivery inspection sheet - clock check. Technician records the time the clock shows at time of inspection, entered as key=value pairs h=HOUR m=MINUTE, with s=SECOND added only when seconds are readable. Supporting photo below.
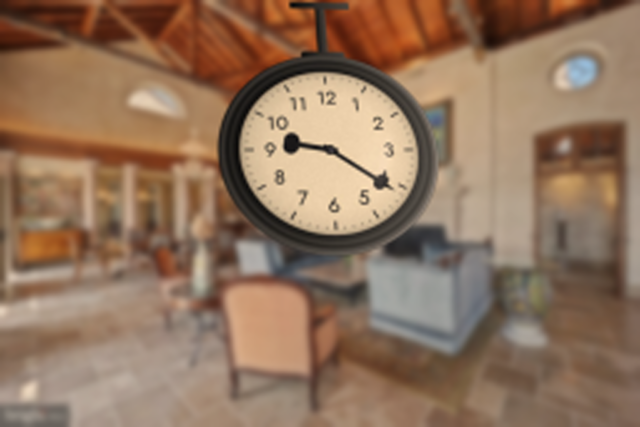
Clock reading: h=9 m=21
